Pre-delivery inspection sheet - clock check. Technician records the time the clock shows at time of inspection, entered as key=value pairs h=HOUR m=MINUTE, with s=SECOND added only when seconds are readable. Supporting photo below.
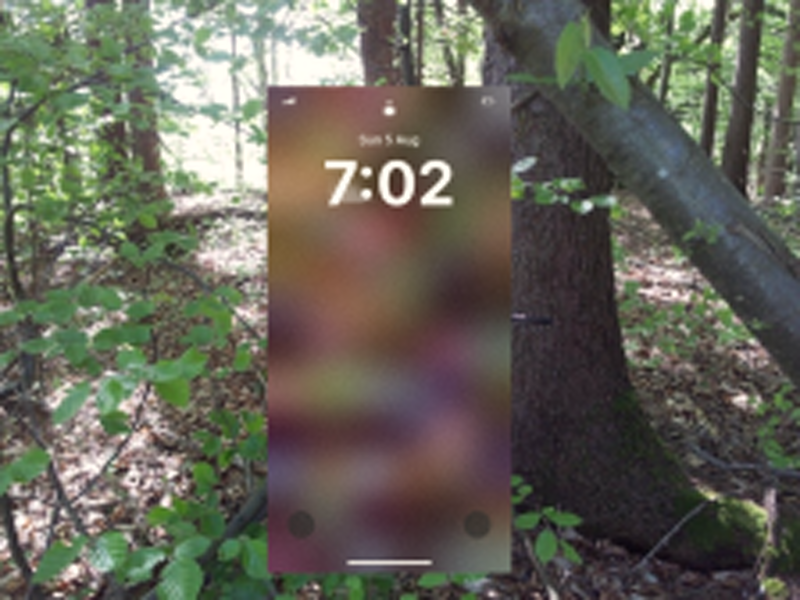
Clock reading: h=7 m=2
